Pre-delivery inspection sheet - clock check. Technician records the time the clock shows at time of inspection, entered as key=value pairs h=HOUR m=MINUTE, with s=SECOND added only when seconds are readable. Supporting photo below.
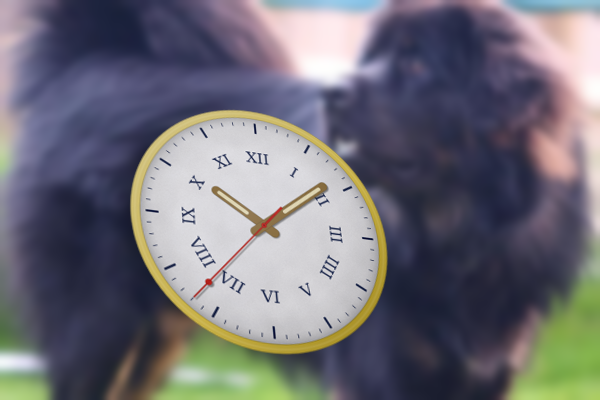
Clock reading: h=10 m=8 s=37
